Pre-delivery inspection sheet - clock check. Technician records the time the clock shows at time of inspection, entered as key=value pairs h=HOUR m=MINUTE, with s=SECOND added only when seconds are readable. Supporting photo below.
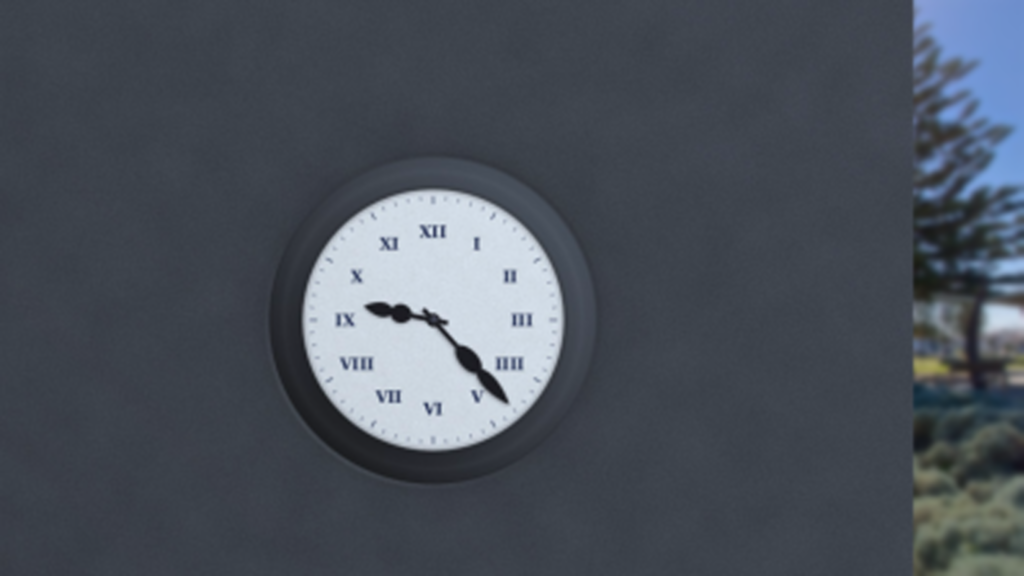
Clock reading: h=9 m=23
